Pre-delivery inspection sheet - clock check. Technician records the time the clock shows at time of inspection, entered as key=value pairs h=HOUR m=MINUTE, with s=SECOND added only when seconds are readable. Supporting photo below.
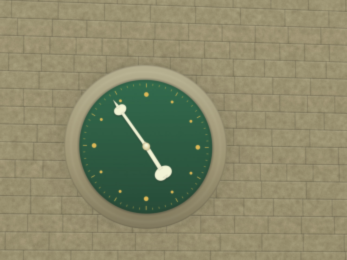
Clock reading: h=4 m=54
